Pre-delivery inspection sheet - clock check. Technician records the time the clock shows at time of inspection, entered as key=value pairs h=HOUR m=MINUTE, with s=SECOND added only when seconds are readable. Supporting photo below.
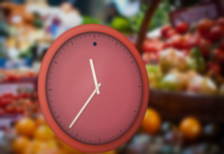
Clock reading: h=11 m=37
